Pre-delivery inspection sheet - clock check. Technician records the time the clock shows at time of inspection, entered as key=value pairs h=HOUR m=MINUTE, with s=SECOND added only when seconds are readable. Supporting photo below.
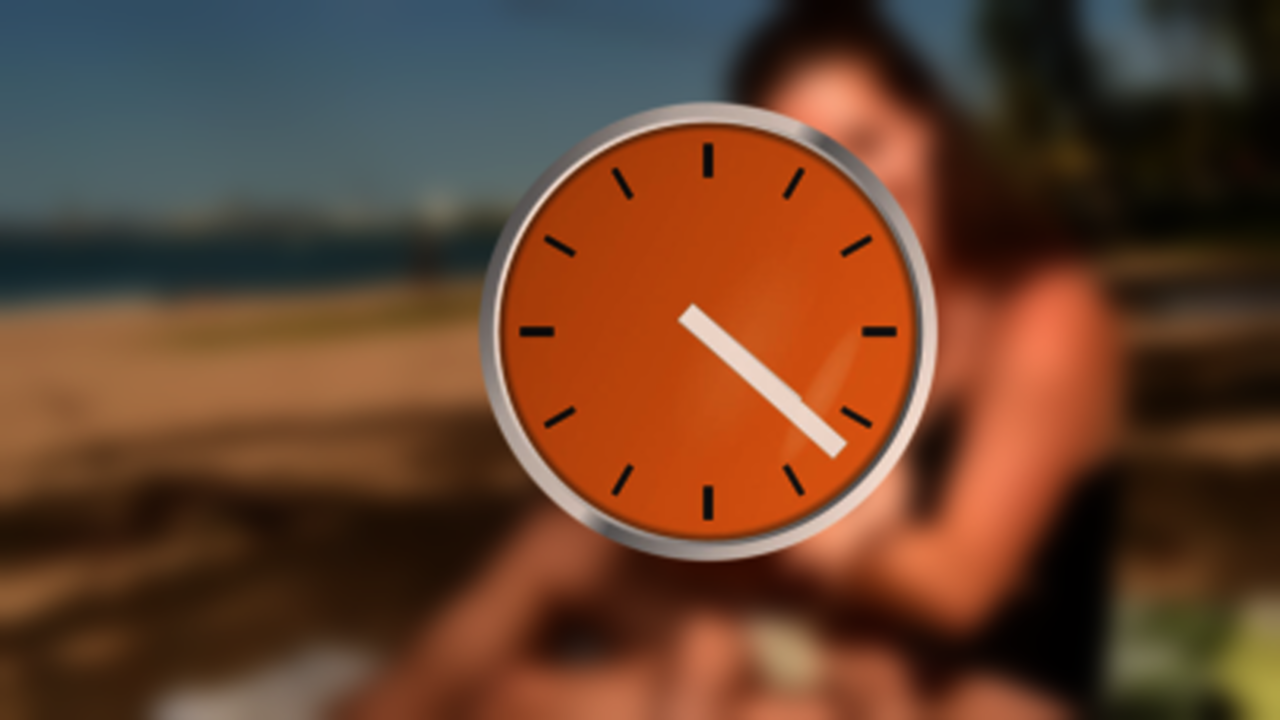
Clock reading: h=4 m=22
